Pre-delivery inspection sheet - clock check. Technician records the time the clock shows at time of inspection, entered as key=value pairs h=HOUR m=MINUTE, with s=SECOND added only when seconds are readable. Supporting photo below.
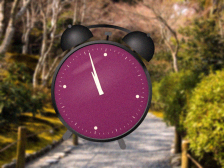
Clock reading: h=10 m=56
